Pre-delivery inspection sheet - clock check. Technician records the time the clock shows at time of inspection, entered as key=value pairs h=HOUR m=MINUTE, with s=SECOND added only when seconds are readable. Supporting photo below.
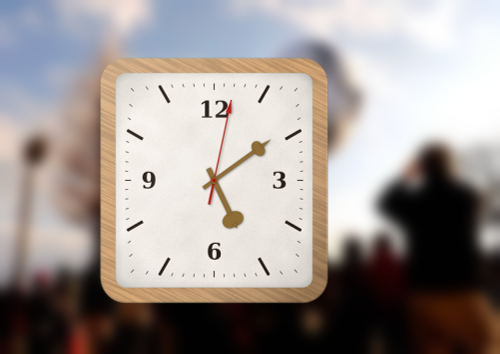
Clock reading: h=5 m=9 s=2
